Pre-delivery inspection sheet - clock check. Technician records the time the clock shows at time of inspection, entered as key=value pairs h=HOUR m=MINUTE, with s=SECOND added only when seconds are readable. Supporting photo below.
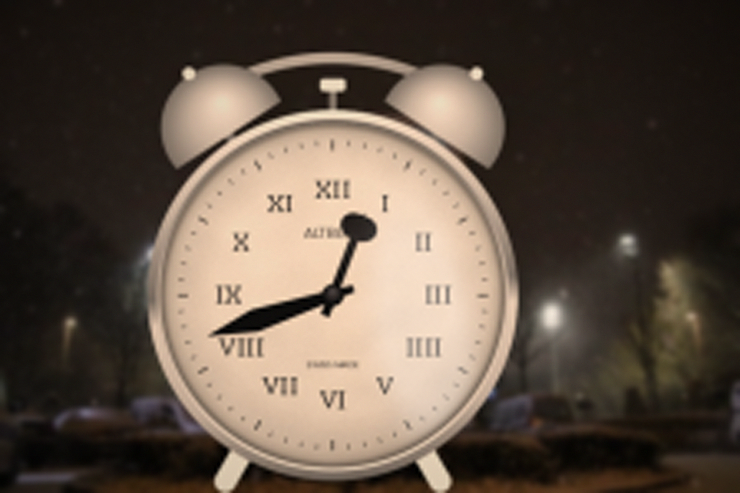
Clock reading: h=12 m=42
